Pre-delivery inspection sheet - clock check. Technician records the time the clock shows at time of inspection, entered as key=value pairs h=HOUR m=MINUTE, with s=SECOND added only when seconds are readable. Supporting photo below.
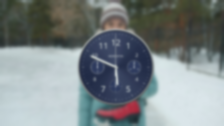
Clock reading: h=5 m=49
